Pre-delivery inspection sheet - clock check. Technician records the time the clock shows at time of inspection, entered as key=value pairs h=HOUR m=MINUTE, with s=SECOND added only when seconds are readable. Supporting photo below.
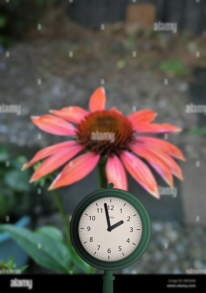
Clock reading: h=1 m=58
